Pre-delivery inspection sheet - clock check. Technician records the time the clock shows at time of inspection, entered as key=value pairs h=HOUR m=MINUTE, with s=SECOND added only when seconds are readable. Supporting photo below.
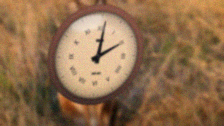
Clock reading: h=2 m=1
